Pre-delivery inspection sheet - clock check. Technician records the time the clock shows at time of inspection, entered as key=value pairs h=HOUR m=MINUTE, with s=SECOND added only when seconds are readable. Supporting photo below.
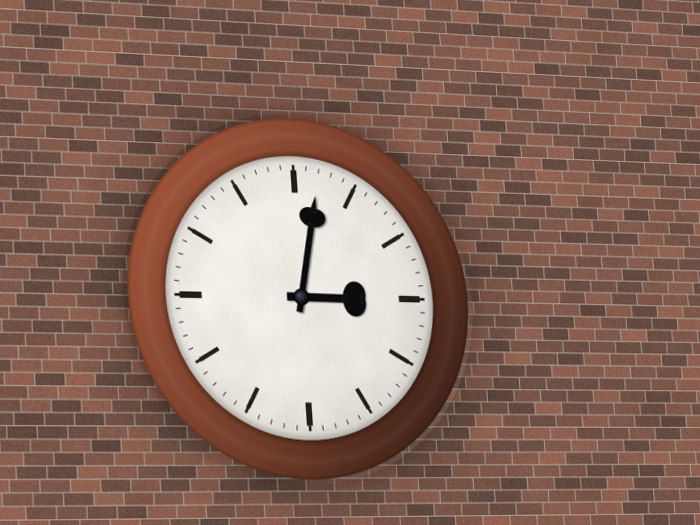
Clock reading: h=3 m=2
